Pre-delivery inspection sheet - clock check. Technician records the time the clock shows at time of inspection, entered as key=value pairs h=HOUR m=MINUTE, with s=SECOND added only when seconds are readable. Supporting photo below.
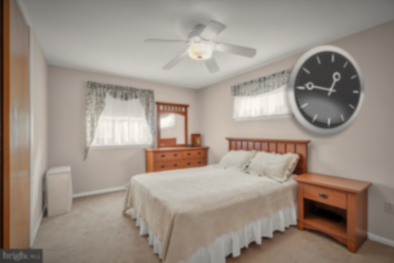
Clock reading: h=12 m=46
